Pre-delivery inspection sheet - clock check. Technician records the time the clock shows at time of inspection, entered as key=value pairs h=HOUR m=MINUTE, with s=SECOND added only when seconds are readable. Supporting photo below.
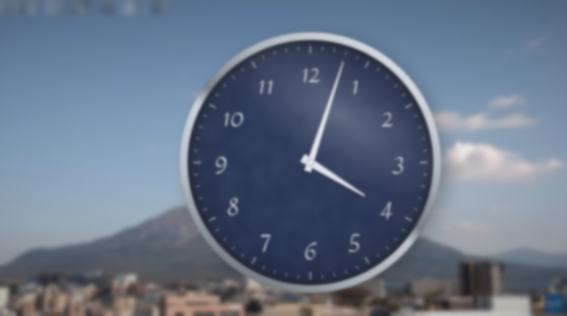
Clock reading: h=4 m=3
